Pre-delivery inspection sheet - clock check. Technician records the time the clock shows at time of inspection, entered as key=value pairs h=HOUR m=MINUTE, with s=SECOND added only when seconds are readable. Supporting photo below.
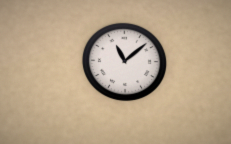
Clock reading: h=11 m=8
